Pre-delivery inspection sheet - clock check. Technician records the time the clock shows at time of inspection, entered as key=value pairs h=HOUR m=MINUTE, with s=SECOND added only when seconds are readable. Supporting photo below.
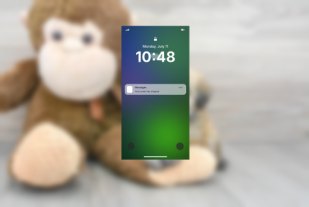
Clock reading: h=10 m=48
